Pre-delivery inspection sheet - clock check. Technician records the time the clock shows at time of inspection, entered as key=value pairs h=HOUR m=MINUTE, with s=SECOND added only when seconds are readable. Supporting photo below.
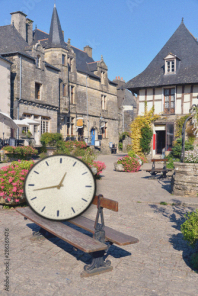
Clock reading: h=12 m=43
